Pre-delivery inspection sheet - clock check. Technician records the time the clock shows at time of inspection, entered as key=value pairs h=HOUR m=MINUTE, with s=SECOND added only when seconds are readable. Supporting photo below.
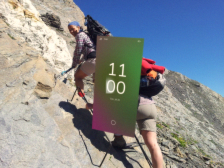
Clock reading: h=11 m=0
